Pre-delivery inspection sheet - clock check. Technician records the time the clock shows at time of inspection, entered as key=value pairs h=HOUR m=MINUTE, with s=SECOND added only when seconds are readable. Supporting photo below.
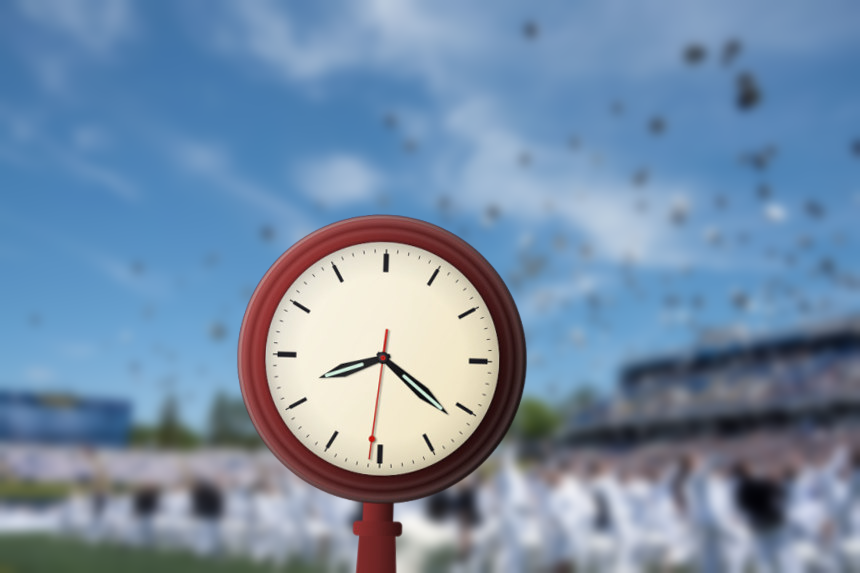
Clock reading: h=8 m=21 s=31
